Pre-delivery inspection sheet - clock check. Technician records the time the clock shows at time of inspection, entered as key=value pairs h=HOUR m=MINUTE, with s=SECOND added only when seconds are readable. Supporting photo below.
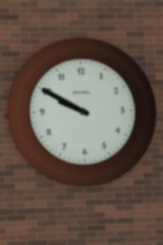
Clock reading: h=9 m=50
